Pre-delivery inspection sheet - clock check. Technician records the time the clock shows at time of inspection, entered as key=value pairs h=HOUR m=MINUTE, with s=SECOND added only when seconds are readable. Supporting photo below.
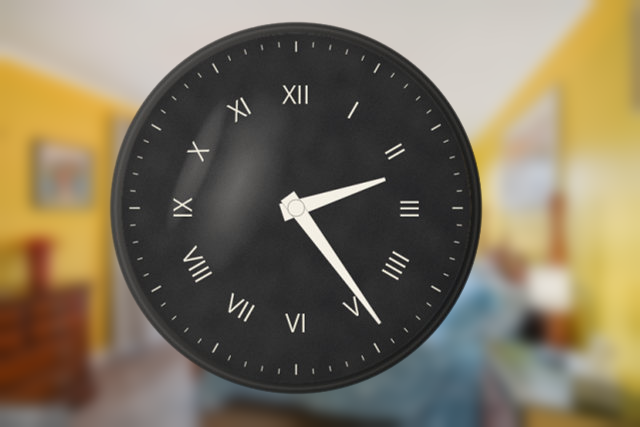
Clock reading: h=2 m=24
